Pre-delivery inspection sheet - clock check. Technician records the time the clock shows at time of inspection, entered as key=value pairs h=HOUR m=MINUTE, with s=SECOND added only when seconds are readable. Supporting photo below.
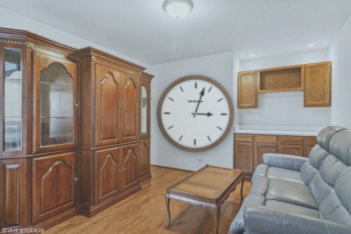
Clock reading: h=3 m=3
